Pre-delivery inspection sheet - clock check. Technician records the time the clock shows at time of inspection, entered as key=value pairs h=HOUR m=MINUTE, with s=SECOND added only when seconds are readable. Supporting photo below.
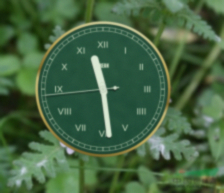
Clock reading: h=11 m=28 s=44
